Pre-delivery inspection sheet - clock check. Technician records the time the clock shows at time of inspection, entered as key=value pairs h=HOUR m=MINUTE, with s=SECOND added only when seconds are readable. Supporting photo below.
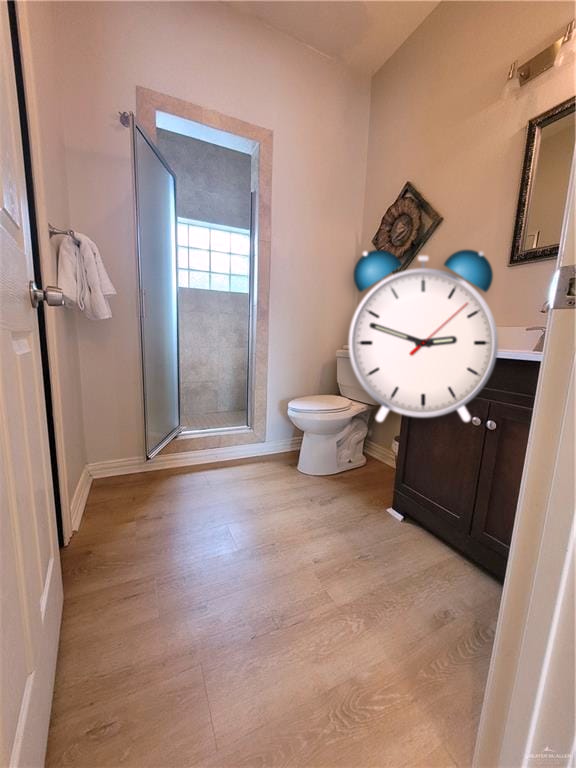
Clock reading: h=2 m=48 s=8
